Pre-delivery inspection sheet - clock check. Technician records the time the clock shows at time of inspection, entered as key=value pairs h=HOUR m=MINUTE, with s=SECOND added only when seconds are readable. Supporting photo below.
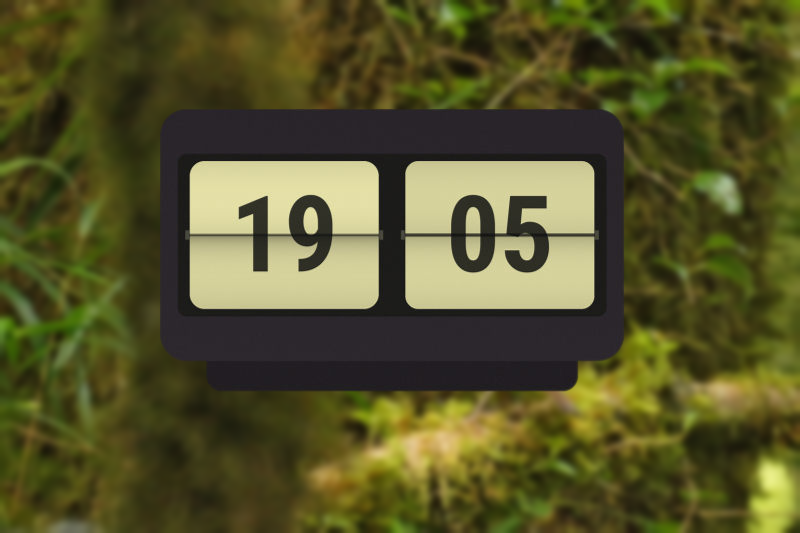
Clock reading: h=19 m=5
